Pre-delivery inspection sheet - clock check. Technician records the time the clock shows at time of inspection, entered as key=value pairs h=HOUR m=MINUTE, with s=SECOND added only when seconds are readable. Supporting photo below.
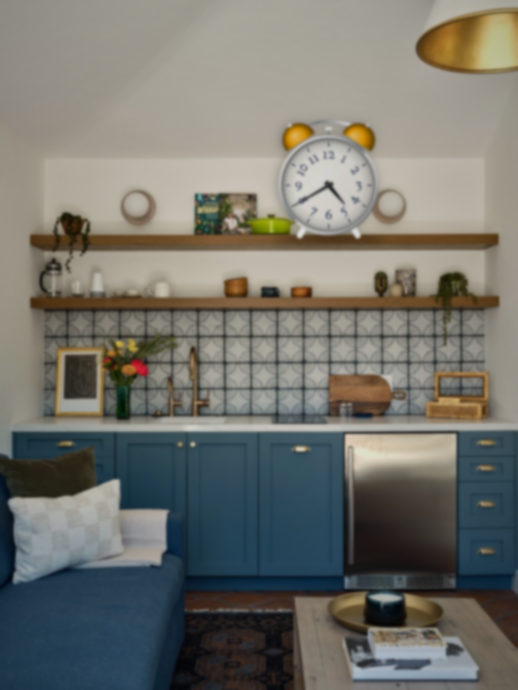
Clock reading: h=4 m=40
